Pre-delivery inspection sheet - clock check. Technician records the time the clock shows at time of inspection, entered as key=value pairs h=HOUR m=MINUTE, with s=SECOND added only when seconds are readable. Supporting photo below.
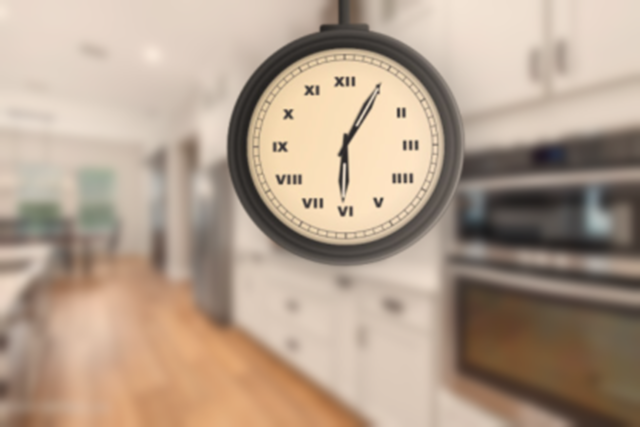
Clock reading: h=6 m=5
